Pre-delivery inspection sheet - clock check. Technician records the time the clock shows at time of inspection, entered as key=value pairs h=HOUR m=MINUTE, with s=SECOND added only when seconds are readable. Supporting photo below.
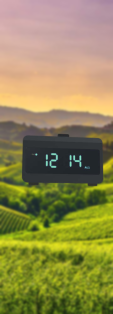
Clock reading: h=12 m=14
